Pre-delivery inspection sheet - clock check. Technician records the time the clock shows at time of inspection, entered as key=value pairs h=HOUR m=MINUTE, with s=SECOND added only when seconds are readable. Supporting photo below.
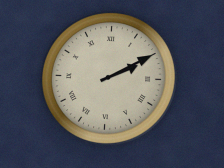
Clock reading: h=2 m=10
